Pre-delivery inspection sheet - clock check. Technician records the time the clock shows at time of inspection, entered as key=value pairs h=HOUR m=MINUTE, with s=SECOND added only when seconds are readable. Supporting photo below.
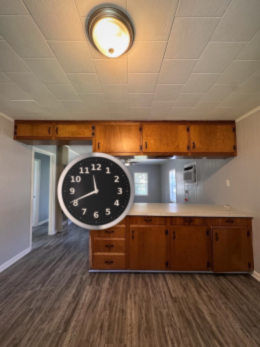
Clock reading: h=11 m=41
